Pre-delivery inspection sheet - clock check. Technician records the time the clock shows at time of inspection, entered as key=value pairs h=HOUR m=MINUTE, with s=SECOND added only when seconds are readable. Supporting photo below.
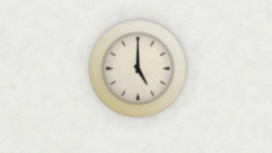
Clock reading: h=5 m=0
